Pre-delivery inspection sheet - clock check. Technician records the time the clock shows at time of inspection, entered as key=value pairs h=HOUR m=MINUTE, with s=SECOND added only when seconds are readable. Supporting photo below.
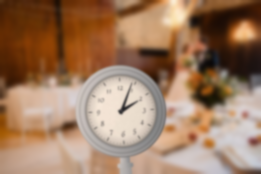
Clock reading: h=2 m=4
